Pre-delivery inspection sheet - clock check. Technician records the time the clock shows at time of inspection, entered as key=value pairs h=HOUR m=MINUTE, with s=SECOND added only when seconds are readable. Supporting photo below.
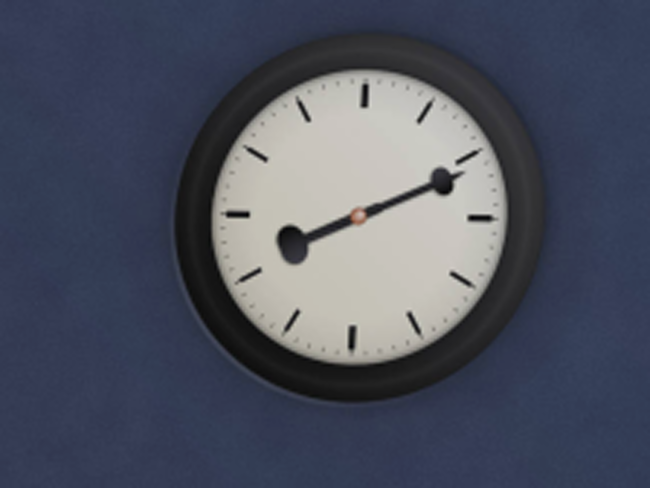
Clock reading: h=8 m=11
